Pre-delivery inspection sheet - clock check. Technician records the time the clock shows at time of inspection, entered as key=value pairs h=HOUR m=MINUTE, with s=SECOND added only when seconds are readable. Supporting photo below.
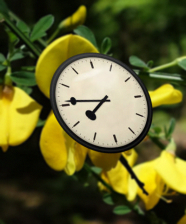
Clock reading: h=7 m=46
